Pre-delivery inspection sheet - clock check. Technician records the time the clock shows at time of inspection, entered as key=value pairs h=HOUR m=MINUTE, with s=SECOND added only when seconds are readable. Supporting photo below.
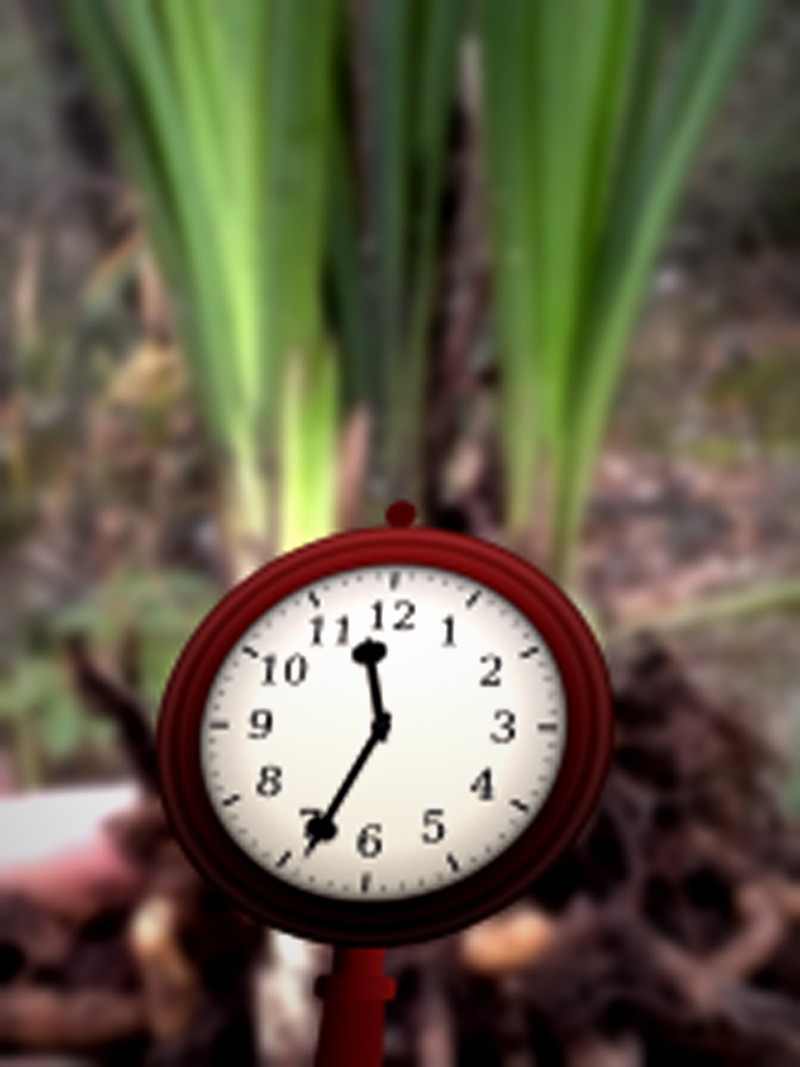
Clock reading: h=11 m=34
